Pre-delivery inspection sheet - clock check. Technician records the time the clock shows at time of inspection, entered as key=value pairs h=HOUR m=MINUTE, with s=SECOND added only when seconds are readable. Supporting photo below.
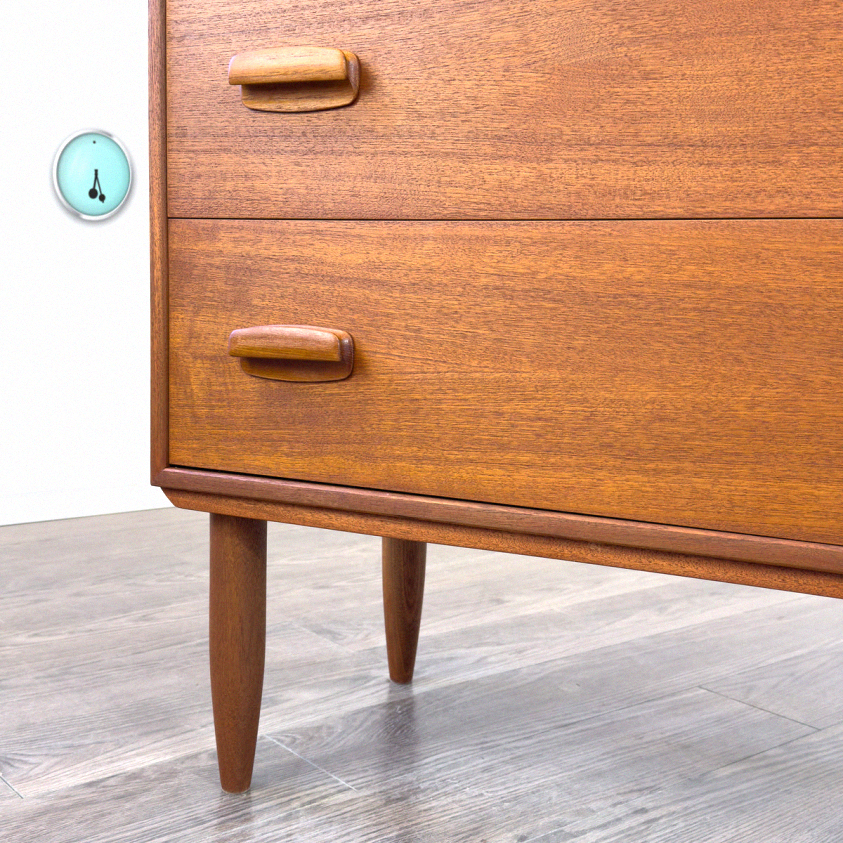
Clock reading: h=6 m=28
